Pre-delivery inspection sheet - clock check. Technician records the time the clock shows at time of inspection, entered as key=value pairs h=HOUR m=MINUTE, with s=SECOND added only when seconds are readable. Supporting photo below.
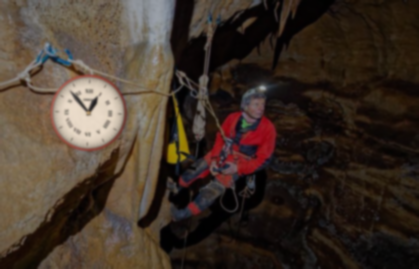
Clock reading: h=12 m=53
